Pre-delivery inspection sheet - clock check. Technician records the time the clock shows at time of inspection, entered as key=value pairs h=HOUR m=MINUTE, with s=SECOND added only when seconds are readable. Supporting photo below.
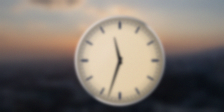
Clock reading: h=11 m=33
